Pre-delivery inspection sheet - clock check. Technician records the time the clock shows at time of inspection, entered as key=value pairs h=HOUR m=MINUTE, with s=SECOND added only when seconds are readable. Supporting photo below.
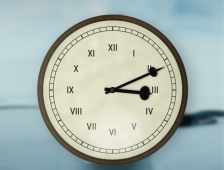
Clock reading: h=3 m=11
